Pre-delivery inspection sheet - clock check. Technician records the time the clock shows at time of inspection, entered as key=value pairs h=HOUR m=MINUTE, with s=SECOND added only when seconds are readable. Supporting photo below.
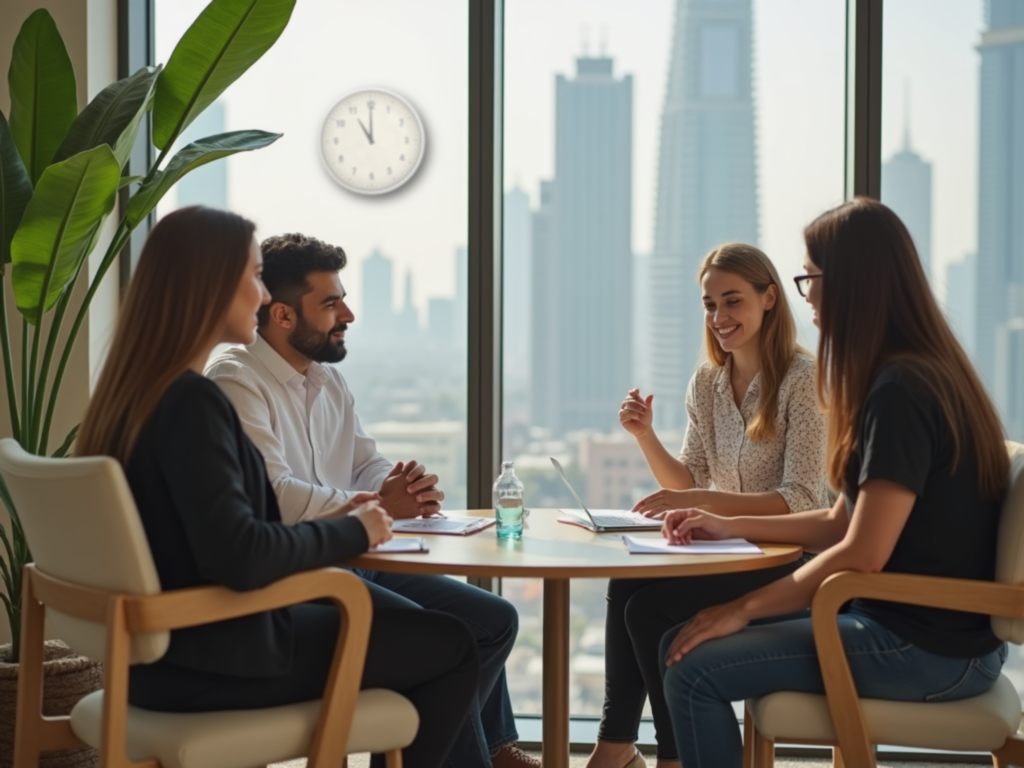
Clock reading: h=11 m=0
